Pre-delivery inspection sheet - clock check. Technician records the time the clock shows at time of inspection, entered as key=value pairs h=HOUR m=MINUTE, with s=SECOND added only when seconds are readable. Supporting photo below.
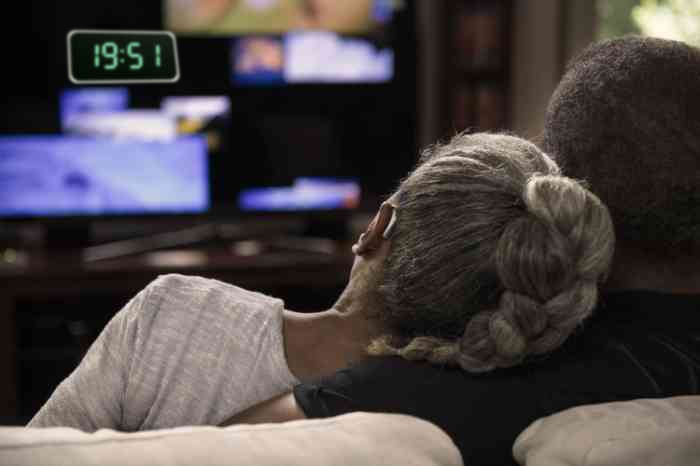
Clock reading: h=19 m=51
